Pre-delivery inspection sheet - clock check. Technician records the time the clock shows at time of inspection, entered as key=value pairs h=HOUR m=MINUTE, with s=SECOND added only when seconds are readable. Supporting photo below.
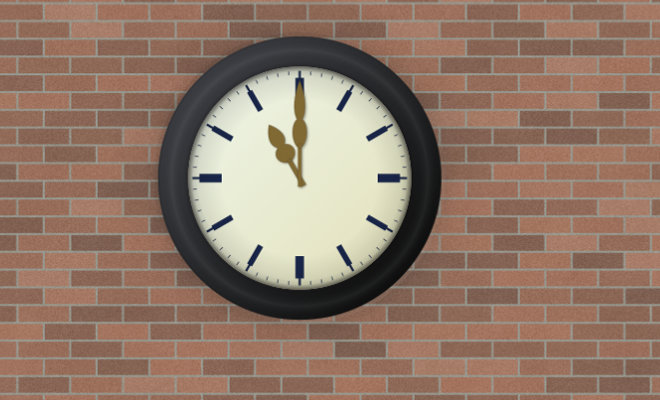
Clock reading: h=11 m=0
